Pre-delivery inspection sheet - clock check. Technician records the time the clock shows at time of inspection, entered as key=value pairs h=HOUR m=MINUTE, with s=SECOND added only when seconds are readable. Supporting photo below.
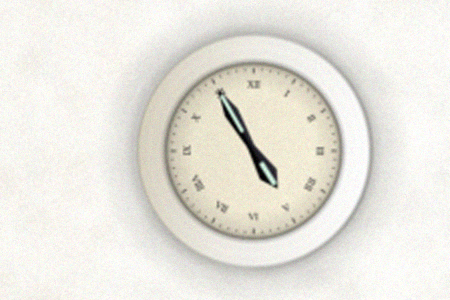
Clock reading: h=4 m=55
